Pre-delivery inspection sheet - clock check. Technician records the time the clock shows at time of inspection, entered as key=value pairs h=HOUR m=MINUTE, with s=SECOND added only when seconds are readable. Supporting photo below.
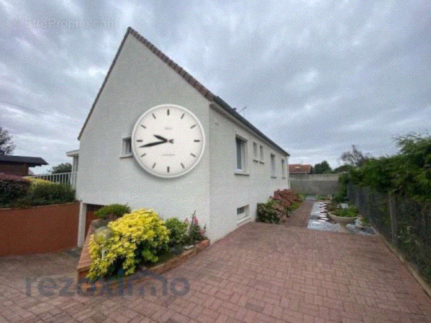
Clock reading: h=9 m=43
